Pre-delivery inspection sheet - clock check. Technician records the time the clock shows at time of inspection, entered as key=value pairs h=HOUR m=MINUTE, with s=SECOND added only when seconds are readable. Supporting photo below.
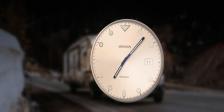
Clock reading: h=7 m=7
